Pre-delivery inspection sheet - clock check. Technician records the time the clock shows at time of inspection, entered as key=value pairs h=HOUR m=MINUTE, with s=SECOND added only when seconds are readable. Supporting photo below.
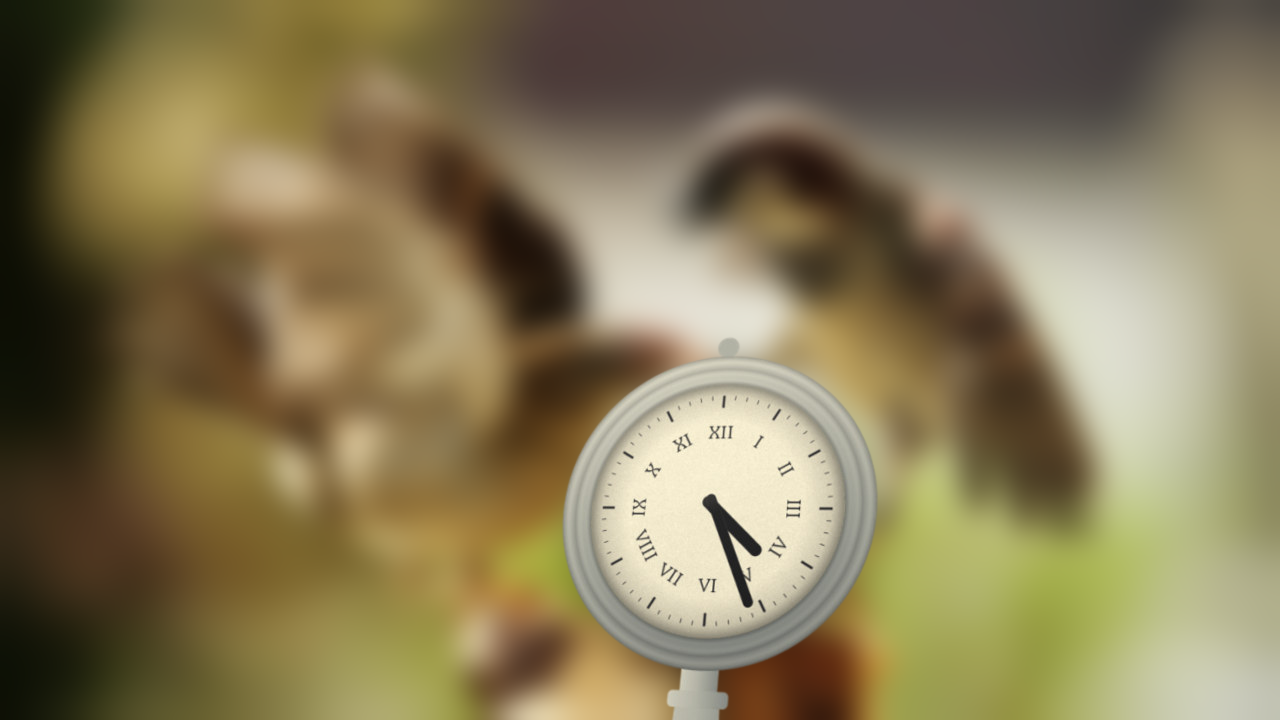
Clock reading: h=4 m=26
